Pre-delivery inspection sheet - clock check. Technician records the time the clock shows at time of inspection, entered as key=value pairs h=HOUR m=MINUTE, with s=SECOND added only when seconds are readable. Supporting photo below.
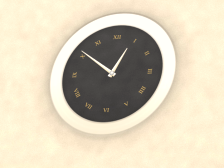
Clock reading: h=12 m=51
